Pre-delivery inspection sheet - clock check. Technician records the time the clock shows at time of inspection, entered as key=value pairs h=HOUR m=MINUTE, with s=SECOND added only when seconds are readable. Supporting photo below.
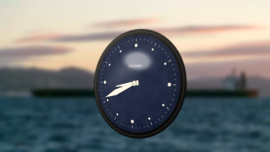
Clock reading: h=8 m=41
